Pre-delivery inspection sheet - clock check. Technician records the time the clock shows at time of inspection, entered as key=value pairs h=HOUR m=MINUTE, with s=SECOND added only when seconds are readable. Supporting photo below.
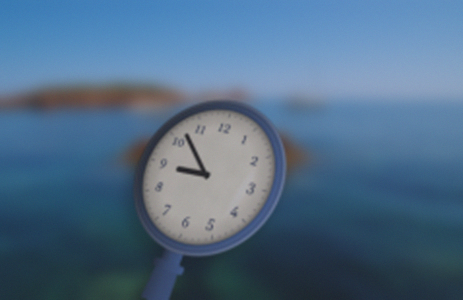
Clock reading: h=8 m=52
